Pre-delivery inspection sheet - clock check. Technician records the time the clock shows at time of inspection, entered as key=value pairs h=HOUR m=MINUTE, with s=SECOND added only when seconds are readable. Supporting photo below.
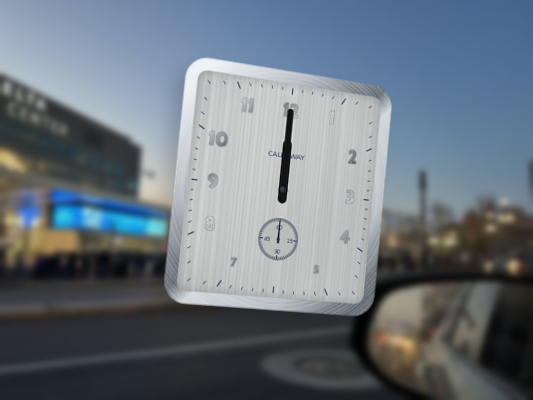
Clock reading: h=12 m=0
